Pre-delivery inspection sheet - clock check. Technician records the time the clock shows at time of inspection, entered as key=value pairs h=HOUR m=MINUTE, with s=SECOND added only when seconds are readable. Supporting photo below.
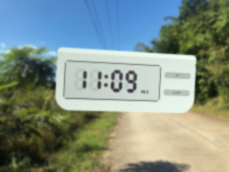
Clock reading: h=11 m=9
